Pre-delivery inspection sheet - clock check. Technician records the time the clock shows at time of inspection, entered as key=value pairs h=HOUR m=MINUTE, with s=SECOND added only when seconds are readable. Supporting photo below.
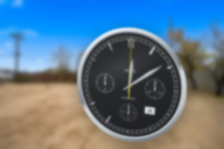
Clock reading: h=12 m=9
